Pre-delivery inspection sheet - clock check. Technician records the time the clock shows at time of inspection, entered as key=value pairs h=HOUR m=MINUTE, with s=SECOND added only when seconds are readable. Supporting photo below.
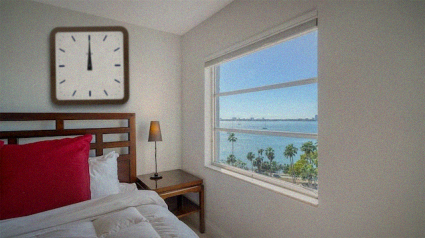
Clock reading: h=12 m=0
